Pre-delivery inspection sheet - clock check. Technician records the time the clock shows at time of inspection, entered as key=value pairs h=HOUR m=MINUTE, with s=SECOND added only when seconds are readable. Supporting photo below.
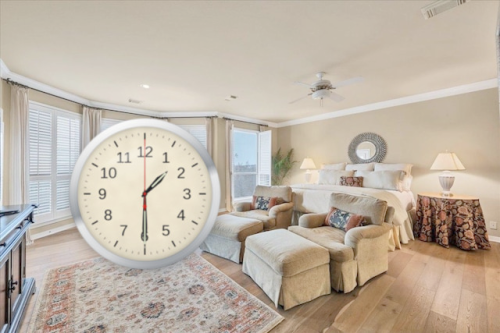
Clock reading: h=1 m=30 s=0
